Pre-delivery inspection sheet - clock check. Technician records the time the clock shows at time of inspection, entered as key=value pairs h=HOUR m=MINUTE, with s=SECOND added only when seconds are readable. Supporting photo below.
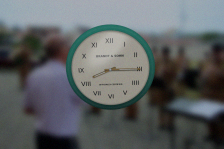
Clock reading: h=8 m=15
